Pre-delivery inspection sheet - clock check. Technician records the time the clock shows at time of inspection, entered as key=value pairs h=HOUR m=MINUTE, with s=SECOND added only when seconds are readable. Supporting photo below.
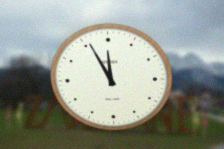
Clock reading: h=11 m=56
